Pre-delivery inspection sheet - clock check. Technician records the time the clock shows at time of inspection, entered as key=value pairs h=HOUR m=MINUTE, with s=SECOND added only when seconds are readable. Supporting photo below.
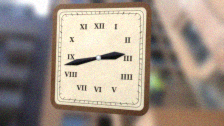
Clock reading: h=2 m=43
